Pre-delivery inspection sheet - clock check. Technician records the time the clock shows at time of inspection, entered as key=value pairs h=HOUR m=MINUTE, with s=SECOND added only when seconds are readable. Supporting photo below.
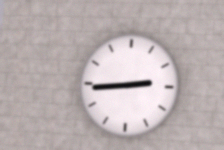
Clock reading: h=2 m=44
